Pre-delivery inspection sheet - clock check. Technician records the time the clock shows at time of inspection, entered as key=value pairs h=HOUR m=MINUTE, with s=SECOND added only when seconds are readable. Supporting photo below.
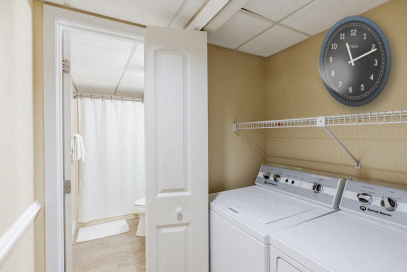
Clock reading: h=11 m=11
